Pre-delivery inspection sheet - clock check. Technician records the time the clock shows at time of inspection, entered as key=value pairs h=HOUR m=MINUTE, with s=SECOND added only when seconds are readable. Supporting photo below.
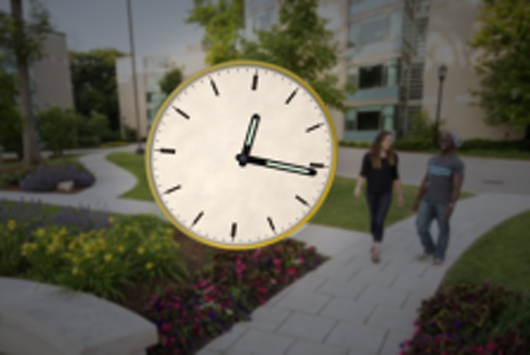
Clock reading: h=12 m=16
